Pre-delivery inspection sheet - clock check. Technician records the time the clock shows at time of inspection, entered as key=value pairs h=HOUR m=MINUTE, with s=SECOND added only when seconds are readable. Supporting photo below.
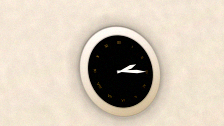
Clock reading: h=2 m=15
